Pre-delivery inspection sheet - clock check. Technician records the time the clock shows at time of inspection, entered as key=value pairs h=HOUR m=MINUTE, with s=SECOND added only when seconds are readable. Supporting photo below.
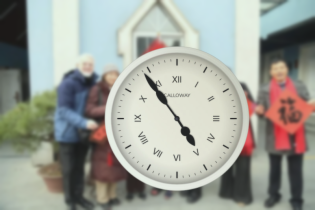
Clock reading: h=4 m=54
